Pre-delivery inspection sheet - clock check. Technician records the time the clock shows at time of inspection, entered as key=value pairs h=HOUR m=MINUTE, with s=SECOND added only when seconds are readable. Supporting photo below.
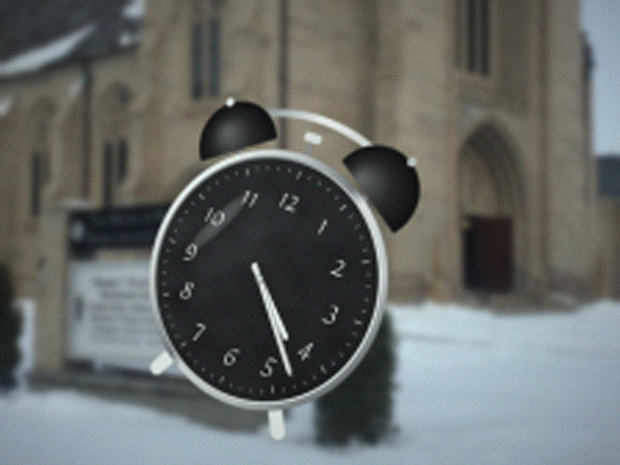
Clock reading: h=4 m=23
